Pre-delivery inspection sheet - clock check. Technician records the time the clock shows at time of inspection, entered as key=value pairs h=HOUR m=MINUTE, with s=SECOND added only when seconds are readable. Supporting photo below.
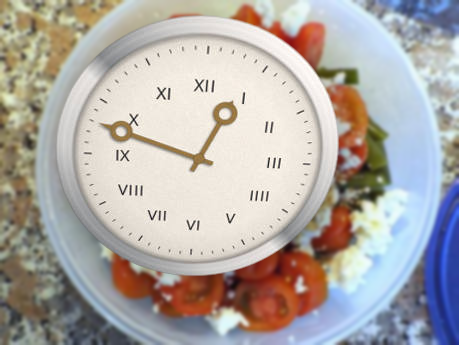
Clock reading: h=12 m=48
